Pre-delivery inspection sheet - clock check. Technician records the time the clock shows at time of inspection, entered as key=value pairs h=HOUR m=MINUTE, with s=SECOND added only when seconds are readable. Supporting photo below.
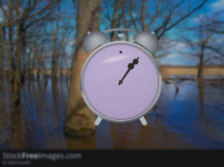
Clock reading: h=1 m=6
